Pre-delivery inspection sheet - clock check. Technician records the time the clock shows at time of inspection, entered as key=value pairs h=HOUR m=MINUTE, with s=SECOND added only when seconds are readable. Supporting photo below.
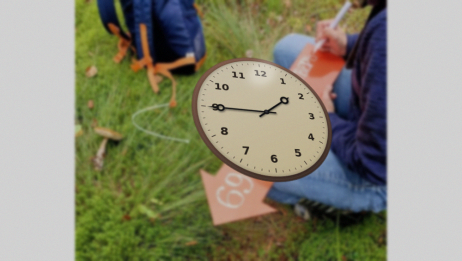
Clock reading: h=1 m=45
